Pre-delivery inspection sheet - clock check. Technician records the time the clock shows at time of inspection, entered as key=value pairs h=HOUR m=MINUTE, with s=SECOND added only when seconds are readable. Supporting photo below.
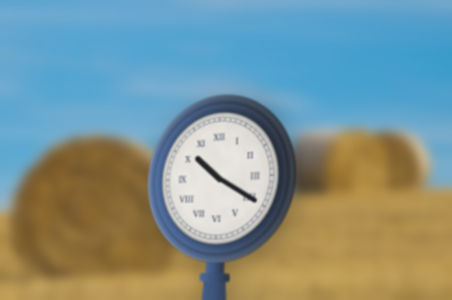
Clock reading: h=10 m=20
